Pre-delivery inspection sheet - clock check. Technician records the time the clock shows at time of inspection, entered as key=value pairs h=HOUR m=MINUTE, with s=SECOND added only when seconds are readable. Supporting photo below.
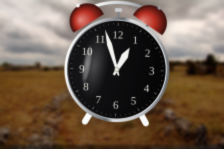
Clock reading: h=12 m=57
